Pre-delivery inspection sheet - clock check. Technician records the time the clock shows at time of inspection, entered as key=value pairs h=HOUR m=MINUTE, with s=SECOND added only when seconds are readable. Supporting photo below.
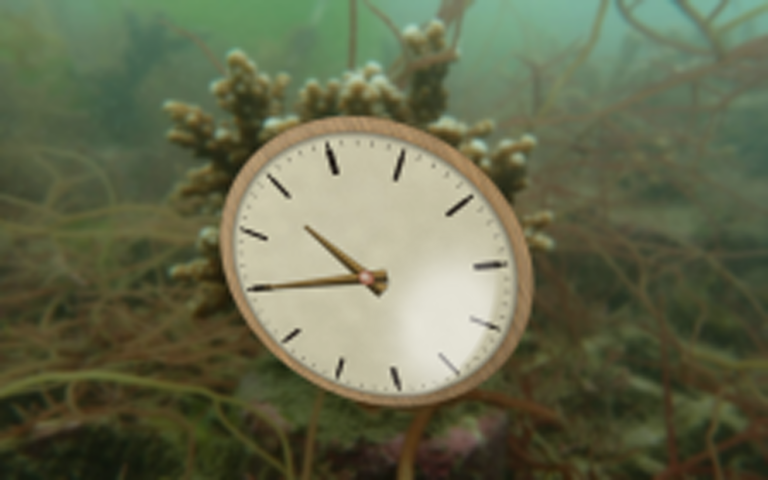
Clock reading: h=10 m=45
